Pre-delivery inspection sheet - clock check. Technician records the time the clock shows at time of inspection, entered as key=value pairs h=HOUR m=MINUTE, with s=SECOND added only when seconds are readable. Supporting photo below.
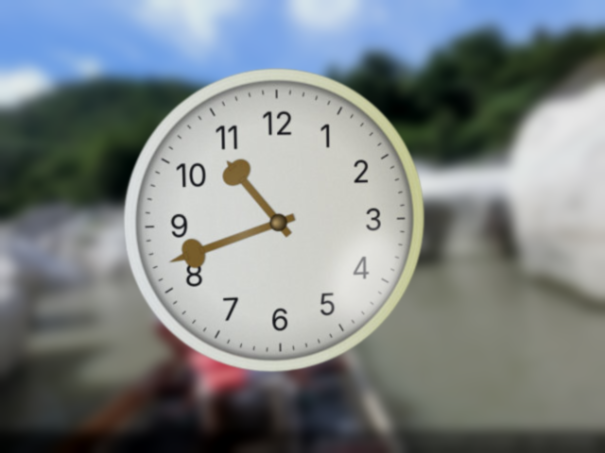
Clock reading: h=10 m=42
